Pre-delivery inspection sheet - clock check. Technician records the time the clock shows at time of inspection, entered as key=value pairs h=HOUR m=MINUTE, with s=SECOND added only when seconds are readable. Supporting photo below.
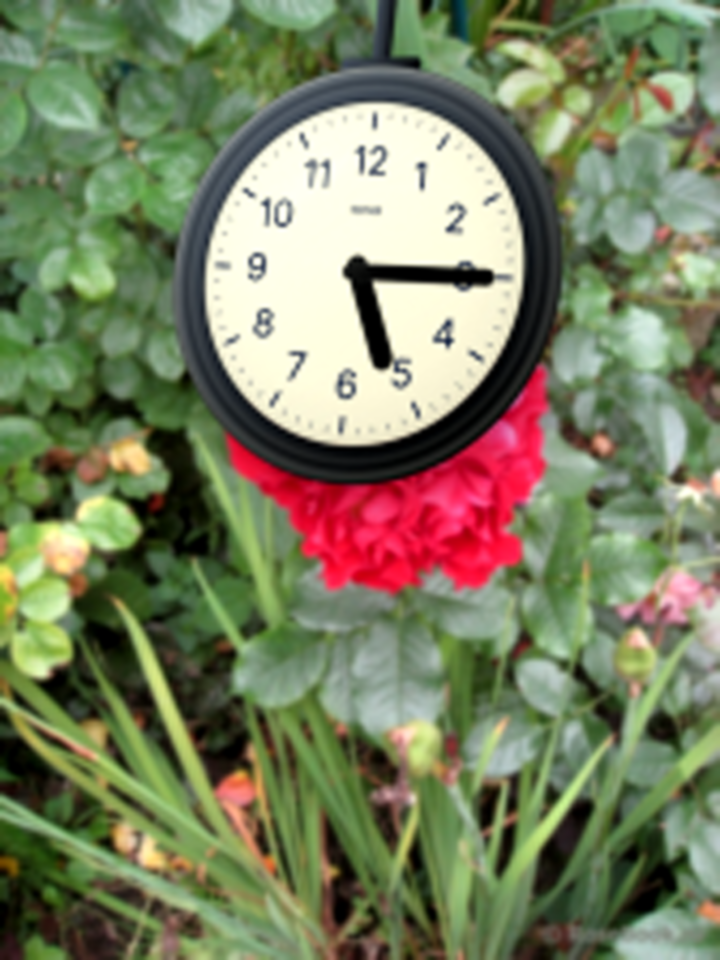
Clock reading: h=5 m=15
